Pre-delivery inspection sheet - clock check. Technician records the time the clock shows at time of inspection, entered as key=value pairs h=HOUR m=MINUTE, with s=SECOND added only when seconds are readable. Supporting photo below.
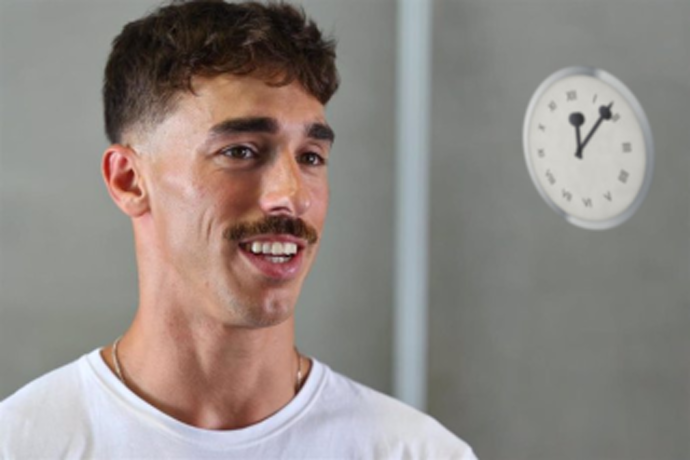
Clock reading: h=12 m=8
